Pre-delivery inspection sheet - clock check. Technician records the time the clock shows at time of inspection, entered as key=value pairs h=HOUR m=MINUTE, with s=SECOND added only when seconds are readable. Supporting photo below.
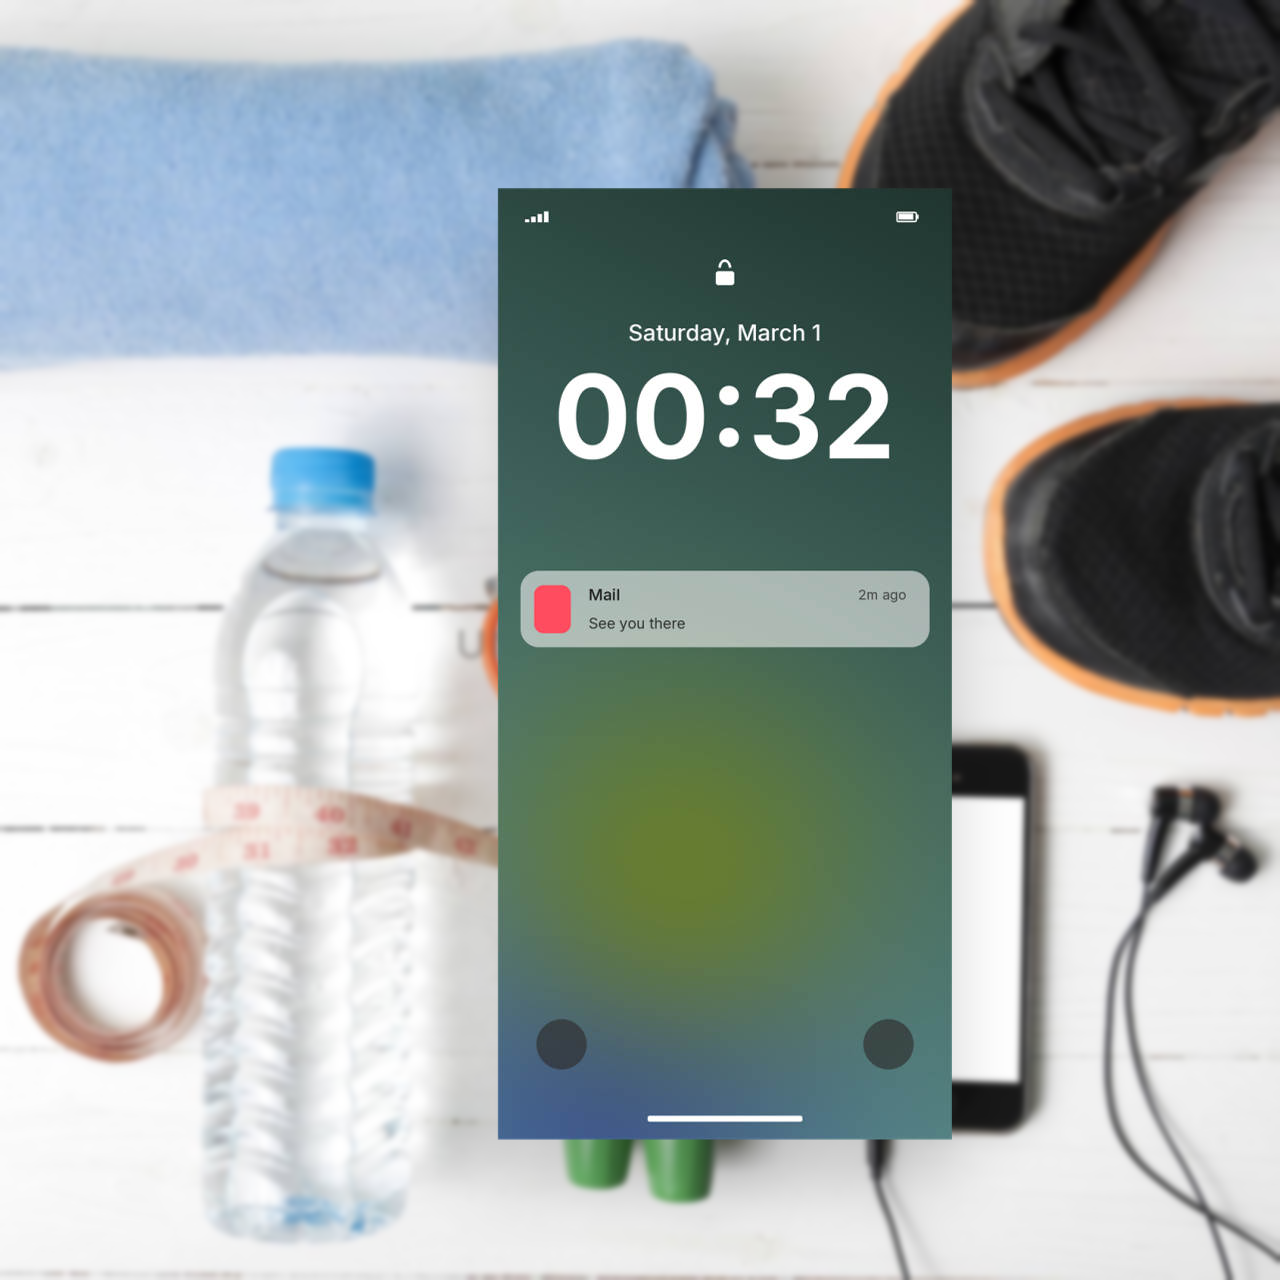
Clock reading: h=0 m=32
